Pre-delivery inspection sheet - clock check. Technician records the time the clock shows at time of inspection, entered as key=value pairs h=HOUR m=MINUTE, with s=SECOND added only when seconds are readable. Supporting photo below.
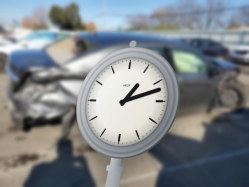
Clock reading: h=1 m=12
